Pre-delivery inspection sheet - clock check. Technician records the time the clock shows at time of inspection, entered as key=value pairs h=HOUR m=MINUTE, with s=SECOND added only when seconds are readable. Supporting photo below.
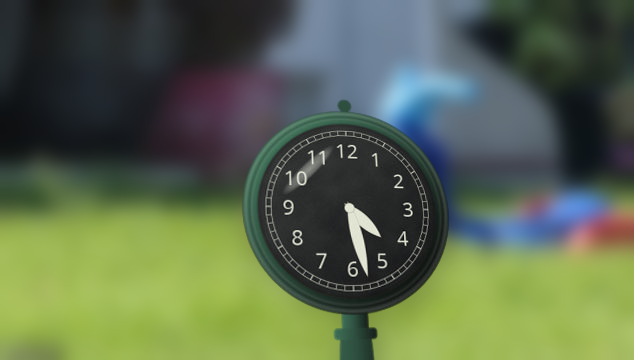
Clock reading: h=4 m=28
